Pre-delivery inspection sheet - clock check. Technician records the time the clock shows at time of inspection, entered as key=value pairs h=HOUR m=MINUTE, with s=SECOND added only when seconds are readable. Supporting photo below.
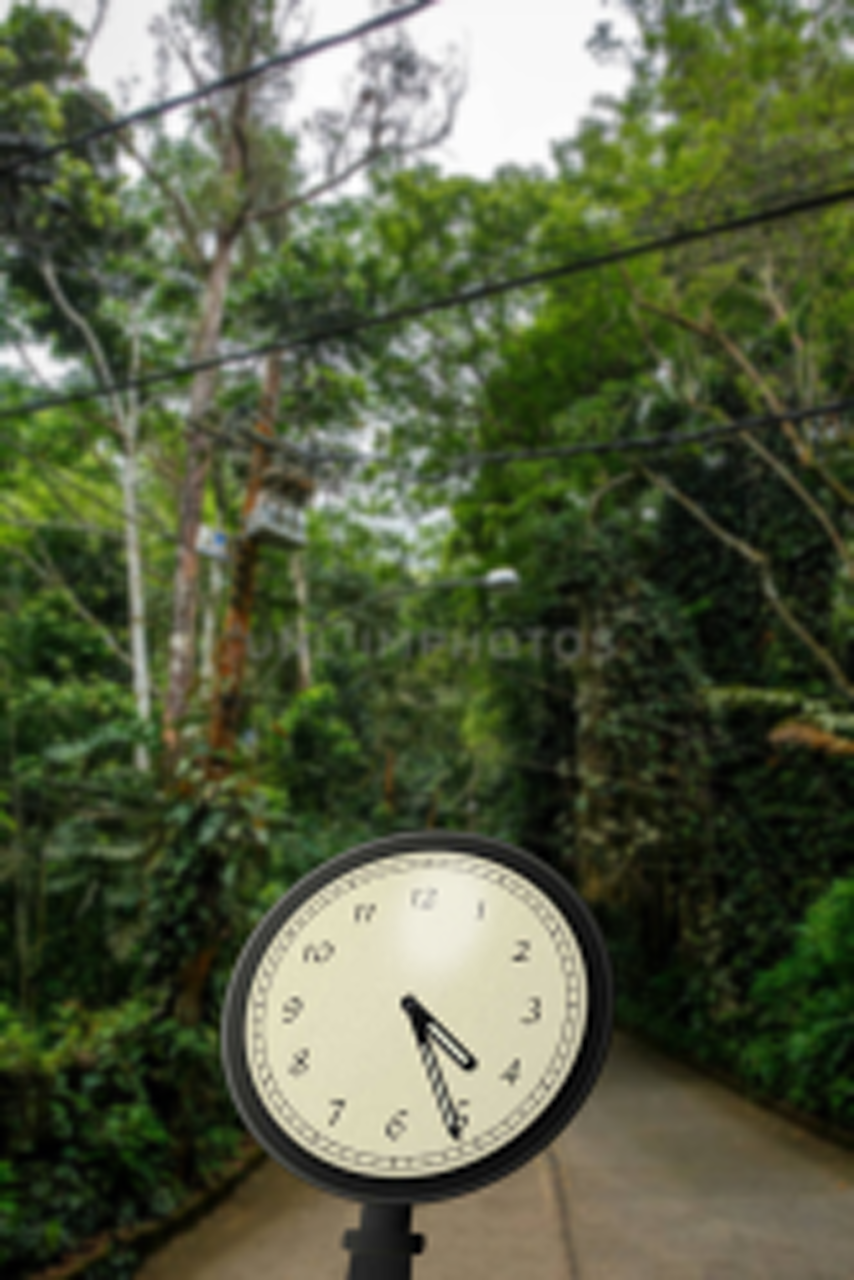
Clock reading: h=4 m=26
